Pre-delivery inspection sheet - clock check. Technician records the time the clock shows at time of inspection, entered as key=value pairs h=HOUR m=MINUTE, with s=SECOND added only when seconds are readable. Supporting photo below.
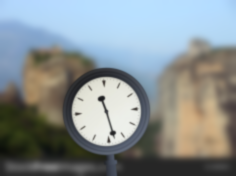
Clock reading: h=11 m=28
